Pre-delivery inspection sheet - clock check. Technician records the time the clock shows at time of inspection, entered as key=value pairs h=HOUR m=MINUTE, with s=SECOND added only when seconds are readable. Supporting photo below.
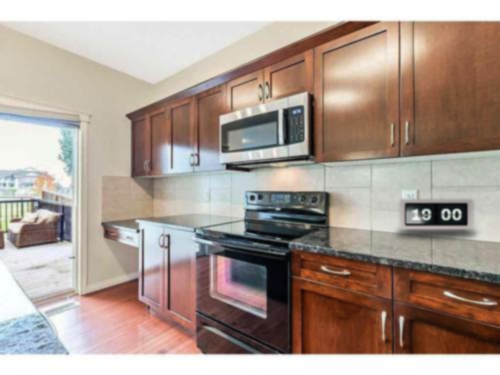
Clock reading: h=19 m=0
